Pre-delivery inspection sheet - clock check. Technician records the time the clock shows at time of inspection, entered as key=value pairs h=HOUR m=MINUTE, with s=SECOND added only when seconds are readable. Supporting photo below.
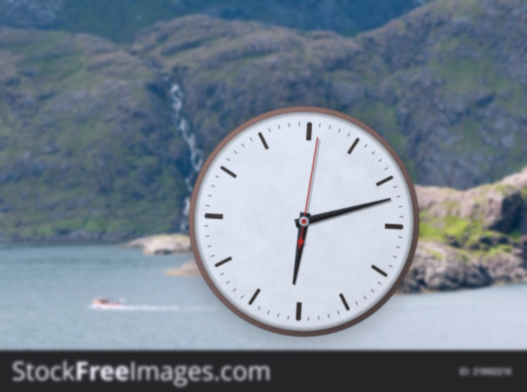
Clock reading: h=6 m=12 s=1
